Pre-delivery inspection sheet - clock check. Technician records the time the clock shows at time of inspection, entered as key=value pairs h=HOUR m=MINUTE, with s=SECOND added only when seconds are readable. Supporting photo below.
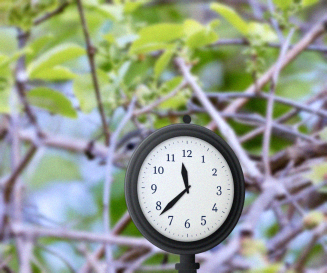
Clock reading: h=11 m=38
